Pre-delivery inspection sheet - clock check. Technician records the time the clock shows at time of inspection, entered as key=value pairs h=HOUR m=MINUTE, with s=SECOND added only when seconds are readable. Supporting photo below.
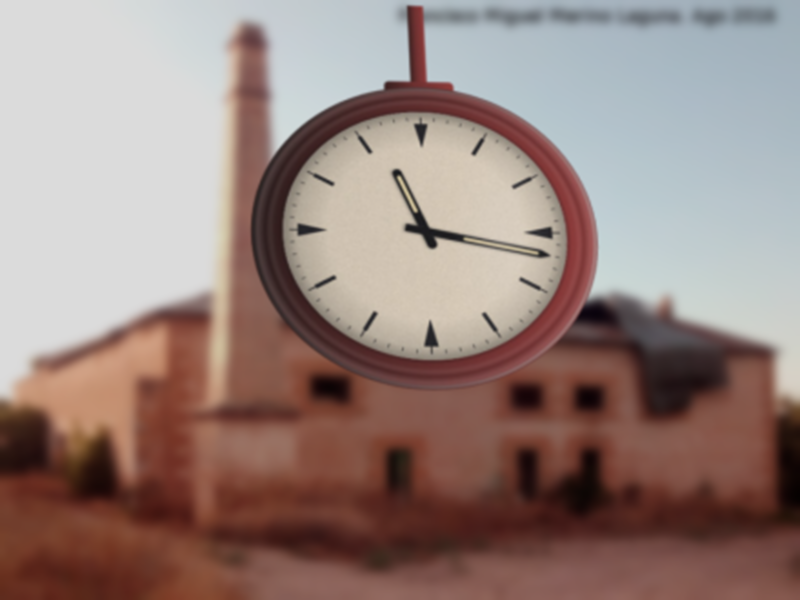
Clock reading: h=11 m=17
